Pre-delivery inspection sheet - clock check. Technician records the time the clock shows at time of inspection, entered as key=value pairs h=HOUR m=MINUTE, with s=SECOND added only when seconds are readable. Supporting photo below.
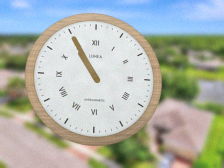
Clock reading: h=10 m=55
